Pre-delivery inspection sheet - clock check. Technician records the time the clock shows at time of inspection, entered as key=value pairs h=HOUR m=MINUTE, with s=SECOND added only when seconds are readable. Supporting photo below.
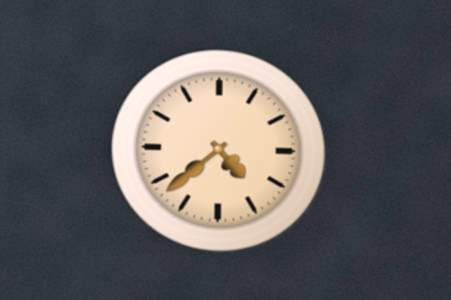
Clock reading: h=4 m=38
